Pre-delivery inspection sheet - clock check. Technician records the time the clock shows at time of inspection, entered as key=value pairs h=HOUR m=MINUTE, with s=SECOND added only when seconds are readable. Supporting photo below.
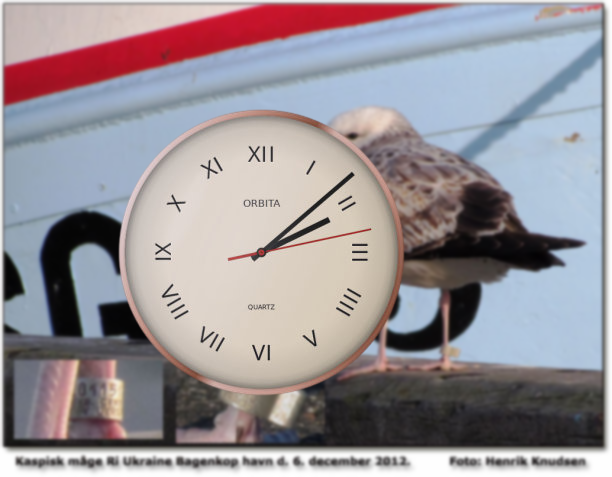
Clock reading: h=2 m=8 s=13
